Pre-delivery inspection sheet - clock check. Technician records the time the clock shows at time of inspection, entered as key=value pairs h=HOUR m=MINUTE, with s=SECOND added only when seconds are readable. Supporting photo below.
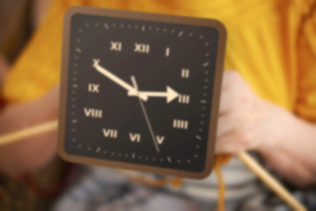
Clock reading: h=2 m=49 s=26
